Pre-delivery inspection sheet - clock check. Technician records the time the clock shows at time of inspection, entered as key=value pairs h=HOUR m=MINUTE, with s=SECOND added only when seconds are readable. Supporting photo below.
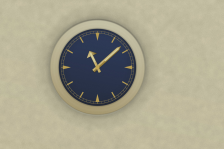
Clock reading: h=11 m=8
